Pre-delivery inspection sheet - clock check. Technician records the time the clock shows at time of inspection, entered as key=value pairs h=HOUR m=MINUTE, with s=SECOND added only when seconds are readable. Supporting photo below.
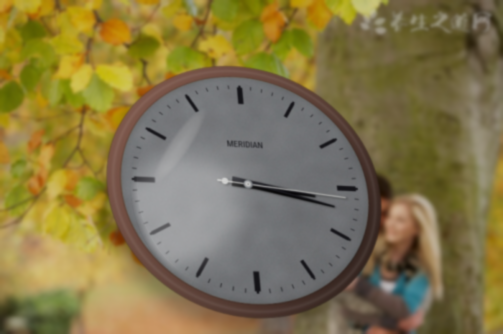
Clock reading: h=3 m=17 s=16
